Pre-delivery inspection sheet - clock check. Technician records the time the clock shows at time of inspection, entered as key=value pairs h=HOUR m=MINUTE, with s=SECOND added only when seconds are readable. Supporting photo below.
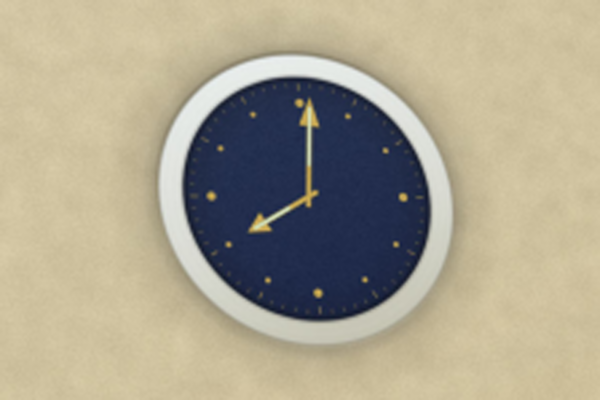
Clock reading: h=8 m=1
